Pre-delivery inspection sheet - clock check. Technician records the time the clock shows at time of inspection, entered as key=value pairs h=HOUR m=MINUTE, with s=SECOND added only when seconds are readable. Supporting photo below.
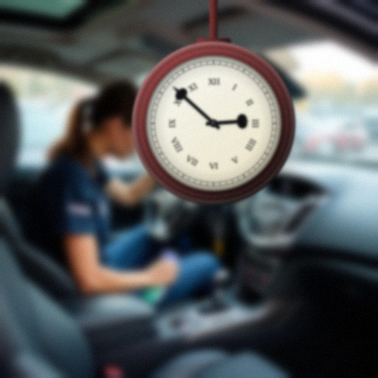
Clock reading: h=2 m=52
